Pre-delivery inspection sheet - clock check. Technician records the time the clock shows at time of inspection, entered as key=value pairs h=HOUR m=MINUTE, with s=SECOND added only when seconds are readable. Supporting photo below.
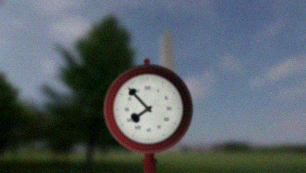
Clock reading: h=7 m=53
